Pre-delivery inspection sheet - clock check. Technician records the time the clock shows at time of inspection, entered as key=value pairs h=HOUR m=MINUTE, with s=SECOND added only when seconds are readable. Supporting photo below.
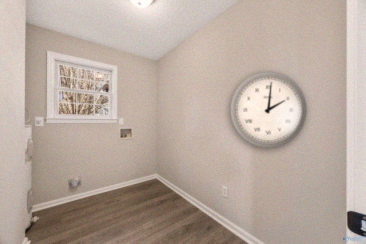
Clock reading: h=2 m=1
